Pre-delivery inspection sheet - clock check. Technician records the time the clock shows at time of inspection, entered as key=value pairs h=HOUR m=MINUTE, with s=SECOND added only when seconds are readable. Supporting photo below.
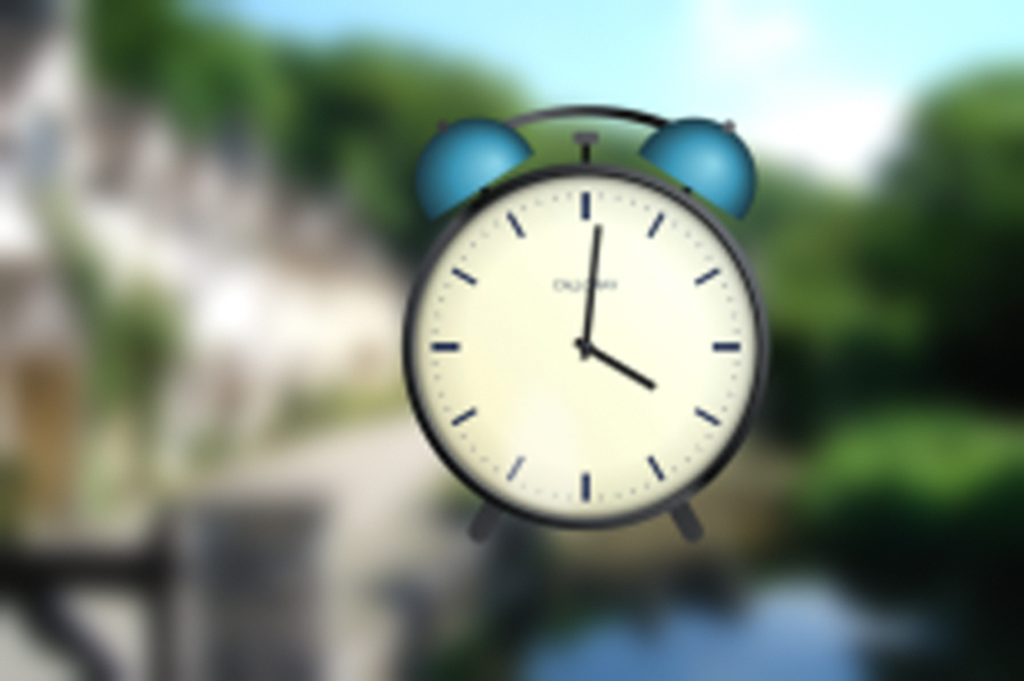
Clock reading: h=4 m=1
